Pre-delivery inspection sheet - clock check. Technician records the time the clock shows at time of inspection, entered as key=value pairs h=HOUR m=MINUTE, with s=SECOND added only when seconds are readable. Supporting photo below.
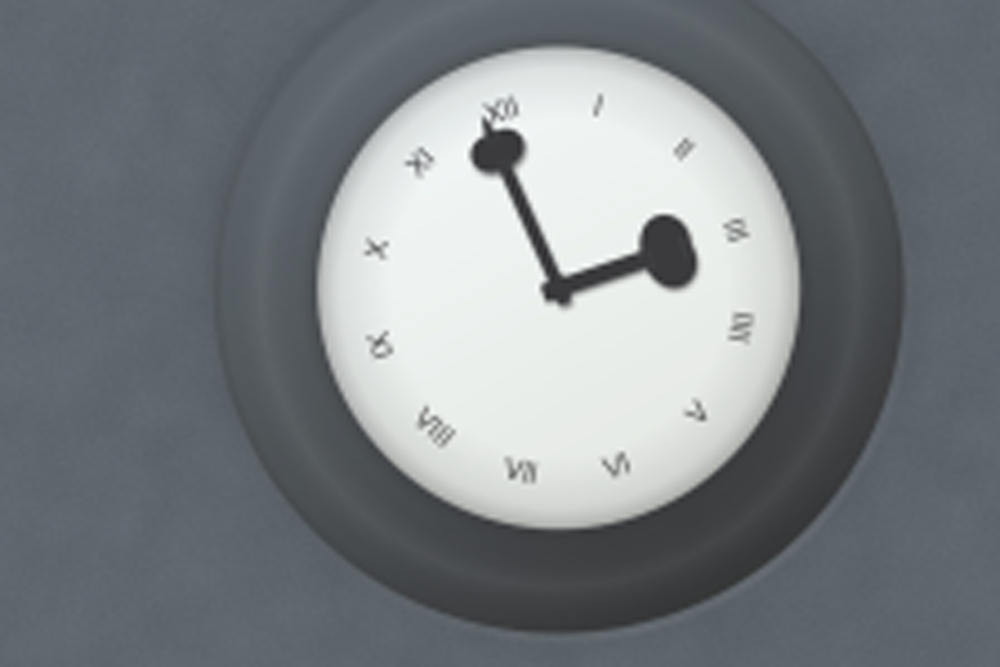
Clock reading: h=2 m=59
